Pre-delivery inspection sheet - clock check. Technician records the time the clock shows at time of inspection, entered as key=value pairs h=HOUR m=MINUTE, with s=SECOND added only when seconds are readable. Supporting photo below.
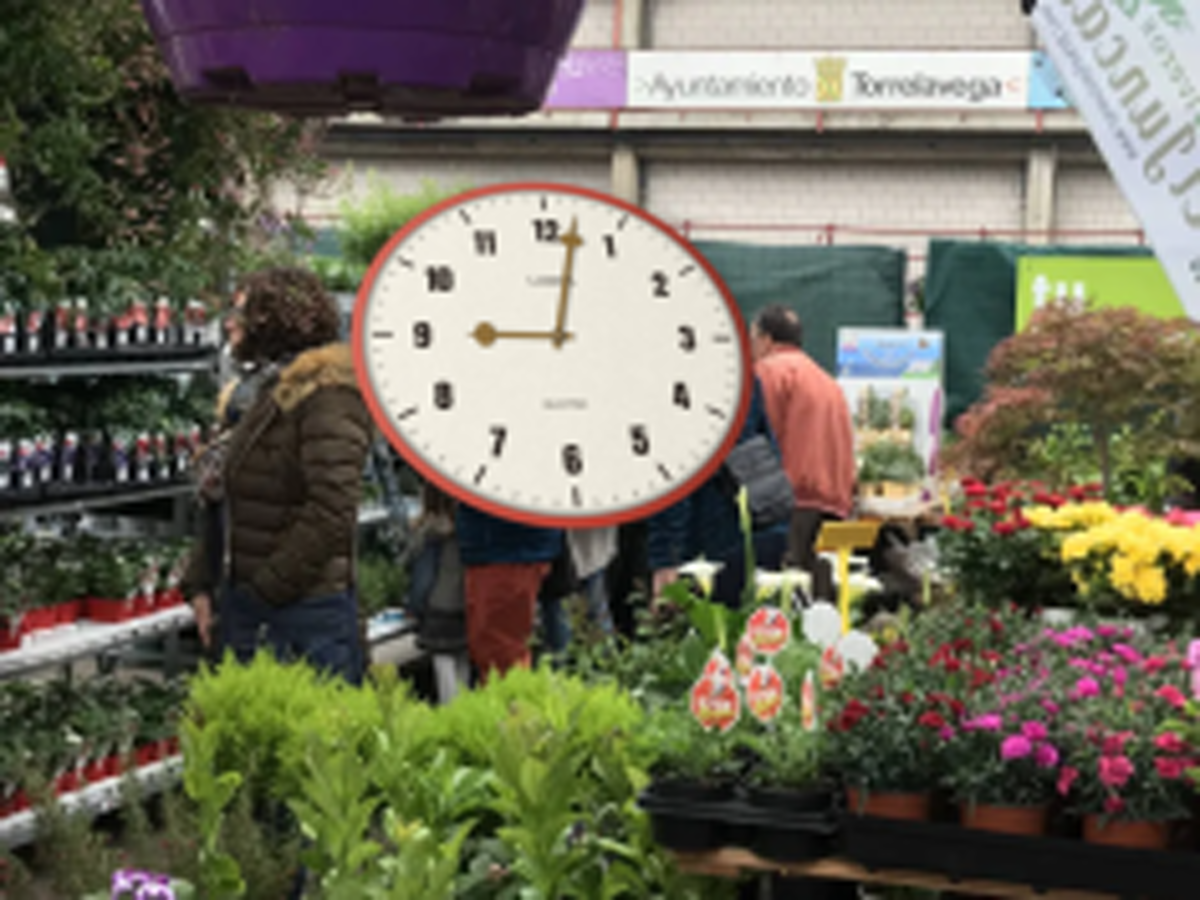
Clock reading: h=9 m=2
